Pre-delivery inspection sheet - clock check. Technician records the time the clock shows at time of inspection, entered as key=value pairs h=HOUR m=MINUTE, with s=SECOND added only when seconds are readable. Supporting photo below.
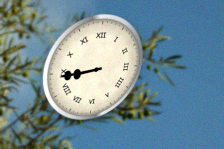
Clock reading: h=8 m=44
